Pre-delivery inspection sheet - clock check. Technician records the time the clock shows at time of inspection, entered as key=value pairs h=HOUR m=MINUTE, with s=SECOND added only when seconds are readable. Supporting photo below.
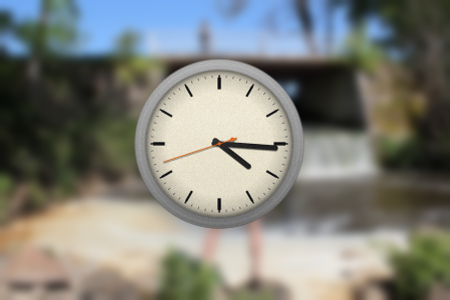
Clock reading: h=4 m=15 s=42
